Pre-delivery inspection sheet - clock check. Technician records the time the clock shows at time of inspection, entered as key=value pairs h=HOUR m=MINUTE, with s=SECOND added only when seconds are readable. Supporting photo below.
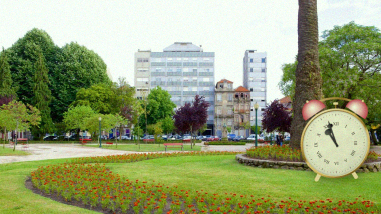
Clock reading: h=10 m=57
